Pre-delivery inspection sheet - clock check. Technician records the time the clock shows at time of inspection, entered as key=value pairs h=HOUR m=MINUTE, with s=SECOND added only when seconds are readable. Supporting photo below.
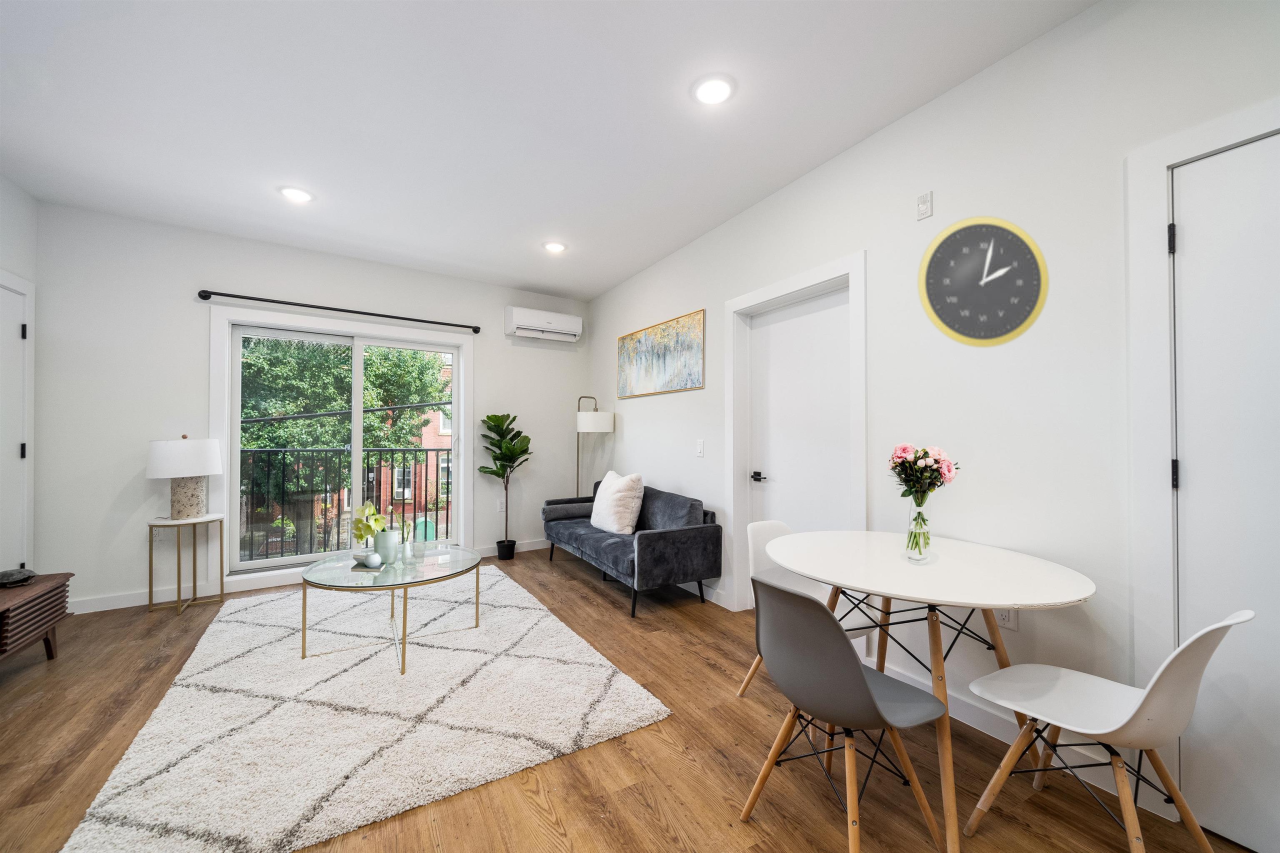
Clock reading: h=2 m=2
